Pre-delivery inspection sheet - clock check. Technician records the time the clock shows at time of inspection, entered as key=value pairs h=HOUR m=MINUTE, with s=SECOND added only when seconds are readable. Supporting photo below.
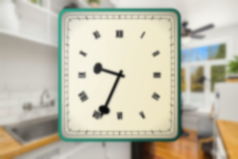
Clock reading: h=9 m=34
